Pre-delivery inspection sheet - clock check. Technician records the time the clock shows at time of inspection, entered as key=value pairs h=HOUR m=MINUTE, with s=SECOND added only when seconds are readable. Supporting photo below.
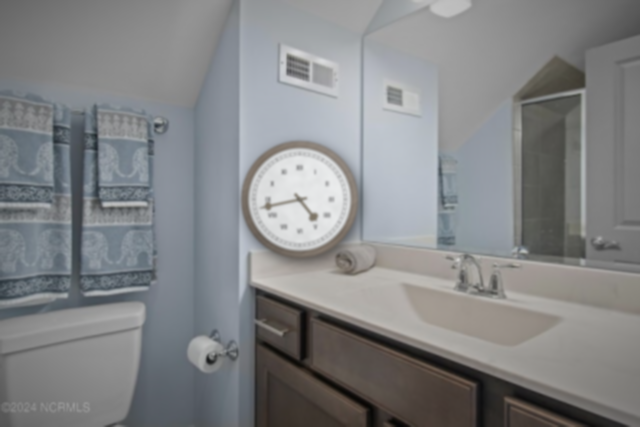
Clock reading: h=4 m=43
